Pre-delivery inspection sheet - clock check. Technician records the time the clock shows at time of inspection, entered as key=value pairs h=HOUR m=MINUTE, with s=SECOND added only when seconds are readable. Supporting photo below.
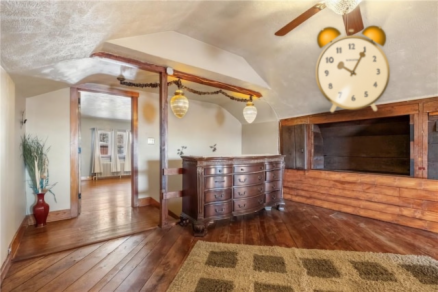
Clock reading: h=10 m=5
